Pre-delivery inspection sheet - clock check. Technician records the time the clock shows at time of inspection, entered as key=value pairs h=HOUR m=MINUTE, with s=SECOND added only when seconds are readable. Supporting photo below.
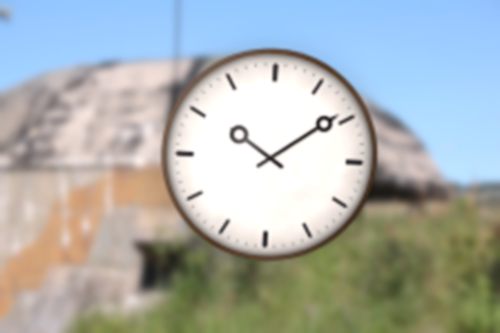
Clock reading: h=10 m=9
